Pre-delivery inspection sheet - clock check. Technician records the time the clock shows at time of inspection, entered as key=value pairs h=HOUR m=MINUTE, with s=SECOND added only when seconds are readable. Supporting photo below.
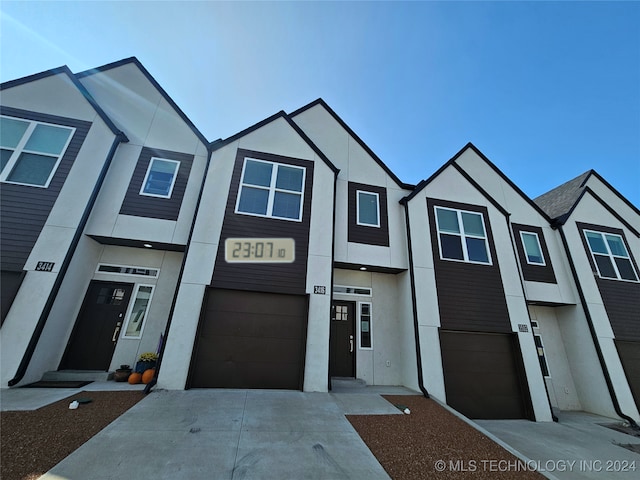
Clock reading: h=23 m=7
